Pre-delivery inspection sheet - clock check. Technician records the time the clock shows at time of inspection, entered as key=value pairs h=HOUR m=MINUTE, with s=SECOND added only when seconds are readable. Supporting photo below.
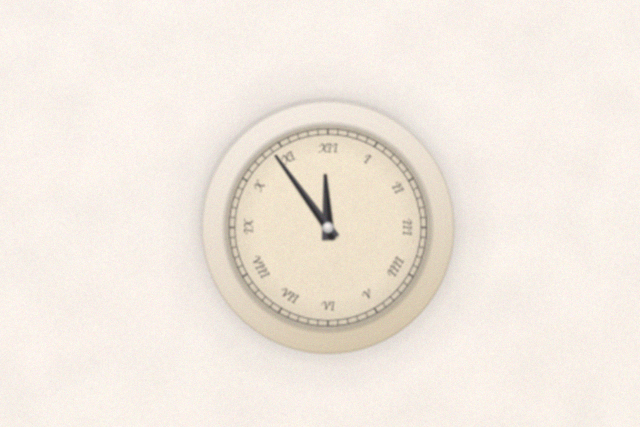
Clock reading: h=11 m=54
